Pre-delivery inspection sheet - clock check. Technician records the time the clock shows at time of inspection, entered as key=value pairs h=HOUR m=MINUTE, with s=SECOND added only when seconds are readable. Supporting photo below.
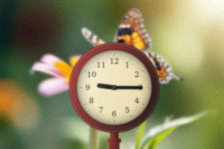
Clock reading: h=9 m=15
